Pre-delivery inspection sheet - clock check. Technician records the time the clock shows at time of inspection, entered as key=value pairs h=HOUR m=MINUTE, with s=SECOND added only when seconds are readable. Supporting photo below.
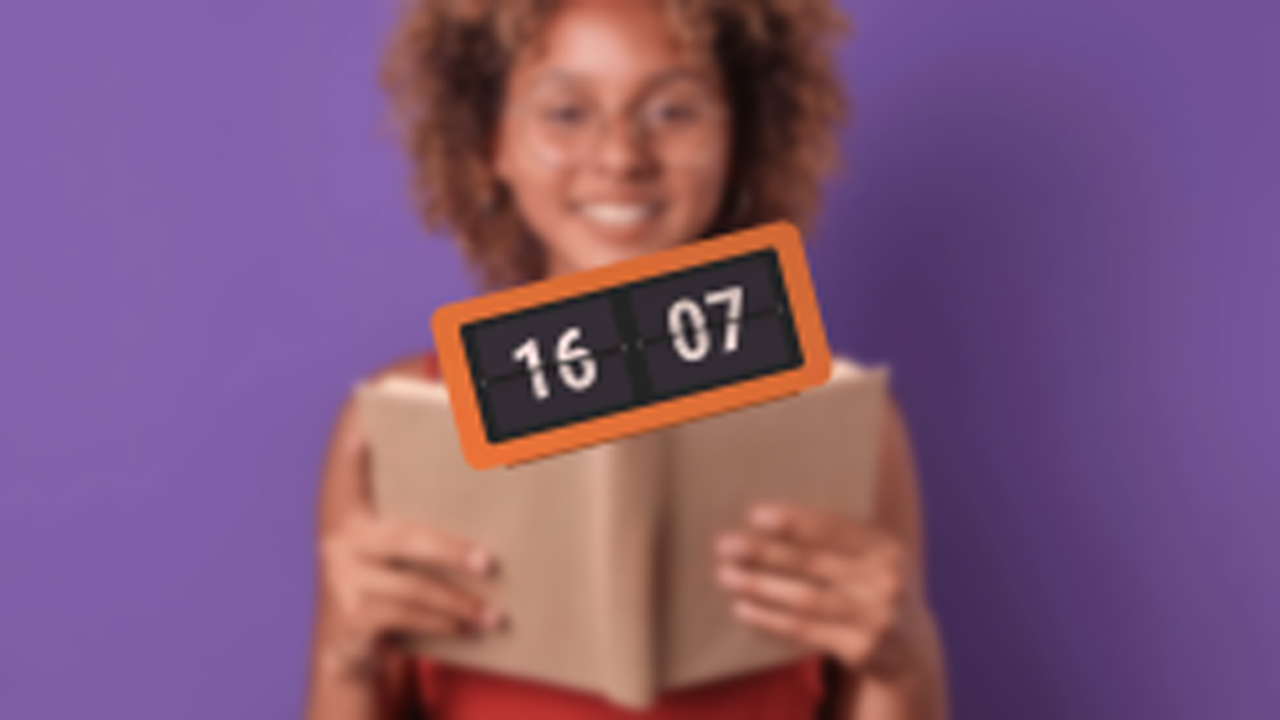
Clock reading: h=16 m=7
